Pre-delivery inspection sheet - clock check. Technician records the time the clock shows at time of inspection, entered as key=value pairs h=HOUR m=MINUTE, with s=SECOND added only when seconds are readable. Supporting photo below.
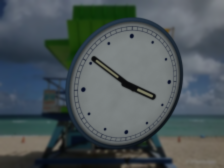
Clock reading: h=3 m=51
